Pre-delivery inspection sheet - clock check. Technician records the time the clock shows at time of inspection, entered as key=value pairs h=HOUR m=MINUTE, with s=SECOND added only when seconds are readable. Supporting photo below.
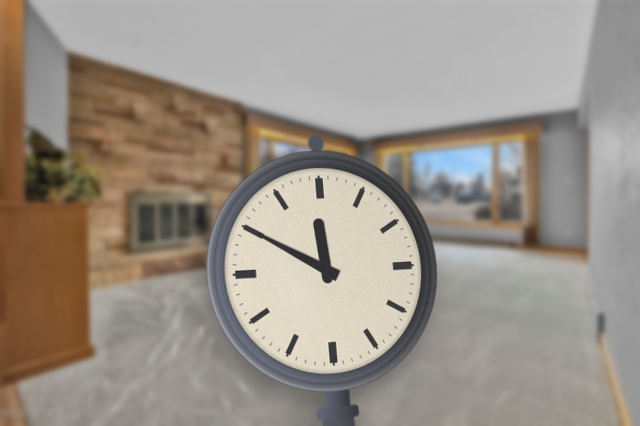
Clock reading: h=11 m=50
